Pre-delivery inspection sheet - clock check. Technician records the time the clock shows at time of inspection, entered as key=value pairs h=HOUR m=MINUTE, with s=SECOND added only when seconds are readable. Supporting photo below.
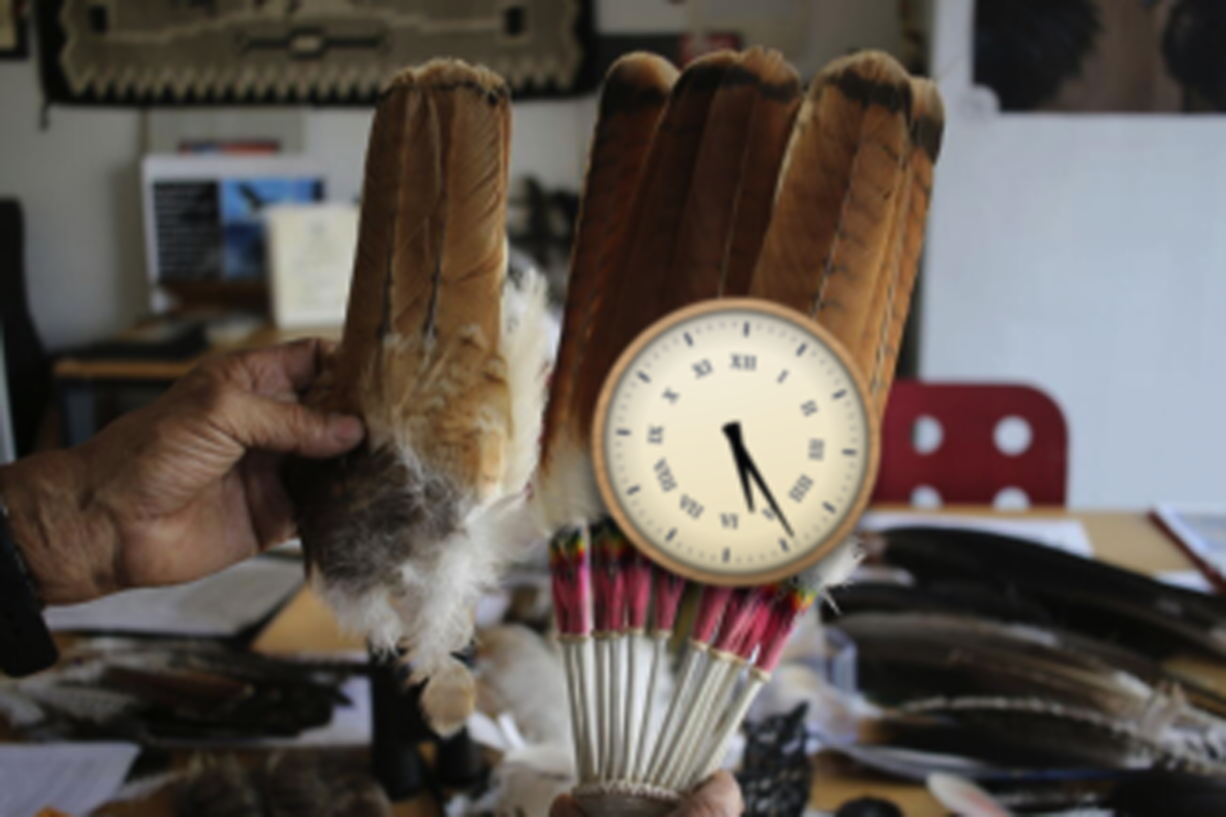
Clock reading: h=5 m=24
